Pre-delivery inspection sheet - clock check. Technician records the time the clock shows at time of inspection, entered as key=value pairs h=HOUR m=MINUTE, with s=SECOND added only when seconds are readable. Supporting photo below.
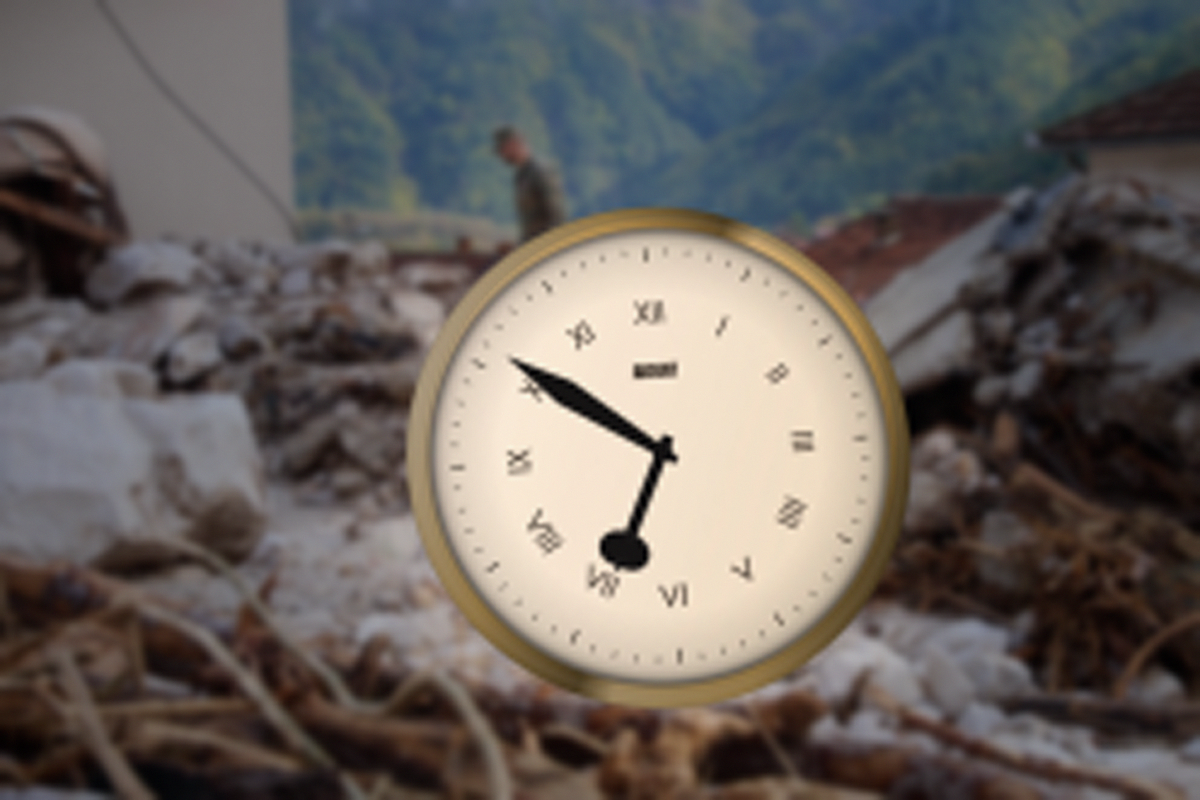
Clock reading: h=6 m=51
